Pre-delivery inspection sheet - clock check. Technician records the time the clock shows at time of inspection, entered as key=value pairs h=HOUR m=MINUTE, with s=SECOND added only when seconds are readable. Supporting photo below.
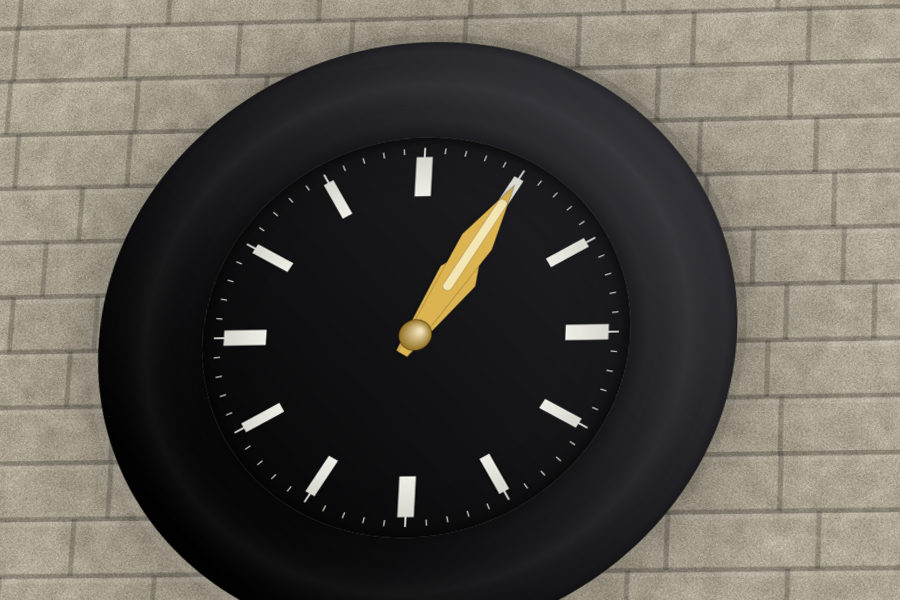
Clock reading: h=1 m=5
